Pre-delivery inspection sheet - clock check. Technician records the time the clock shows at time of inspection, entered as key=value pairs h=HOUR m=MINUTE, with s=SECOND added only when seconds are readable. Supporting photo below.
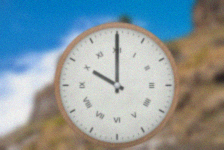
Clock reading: h=10 m=0
